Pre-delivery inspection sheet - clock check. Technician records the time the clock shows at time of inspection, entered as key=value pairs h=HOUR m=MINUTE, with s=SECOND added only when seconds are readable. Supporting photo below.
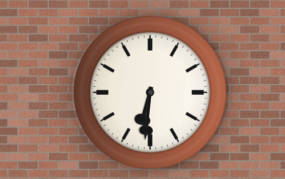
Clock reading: h=6 m=31
